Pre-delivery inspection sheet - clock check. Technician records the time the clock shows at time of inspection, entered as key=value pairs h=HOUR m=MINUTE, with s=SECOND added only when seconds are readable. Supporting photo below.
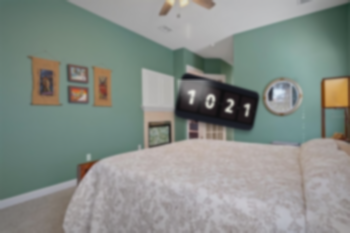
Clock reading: h=10 m=21
